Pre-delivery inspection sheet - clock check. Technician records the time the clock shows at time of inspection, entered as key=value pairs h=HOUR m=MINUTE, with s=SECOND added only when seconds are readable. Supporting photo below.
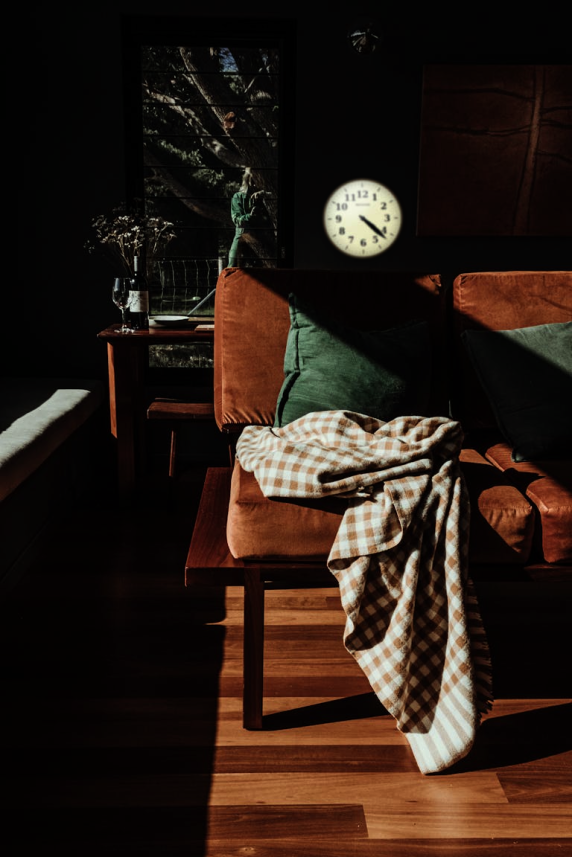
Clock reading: h=4 m=22
